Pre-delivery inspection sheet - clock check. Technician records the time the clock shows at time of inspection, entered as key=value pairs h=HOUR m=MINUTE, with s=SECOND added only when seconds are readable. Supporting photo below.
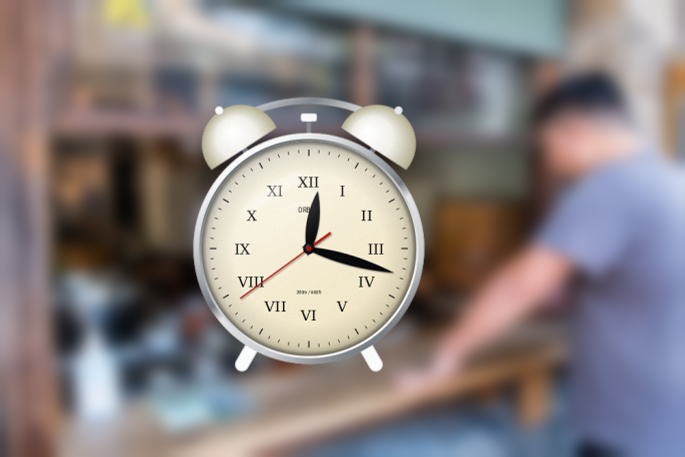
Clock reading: h=12 m=17 s=39
